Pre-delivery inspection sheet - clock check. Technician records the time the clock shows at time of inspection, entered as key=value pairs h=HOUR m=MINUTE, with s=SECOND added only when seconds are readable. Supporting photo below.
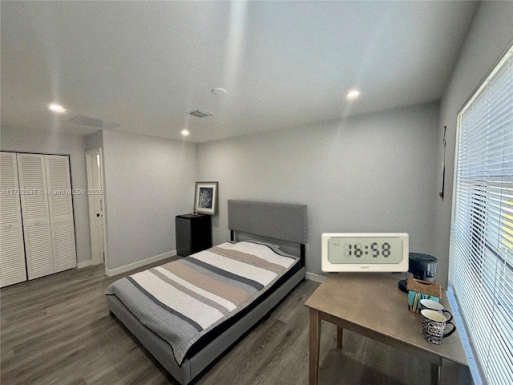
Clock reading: h=16 m=58
